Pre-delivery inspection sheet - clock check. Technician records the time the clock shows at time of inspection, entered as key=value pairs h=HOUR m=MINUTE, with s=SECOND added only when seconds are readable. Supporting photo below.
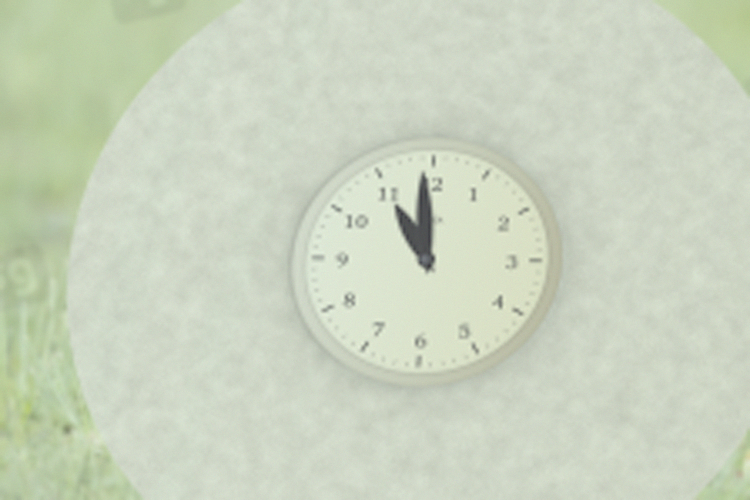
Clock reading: h=10 m=59
